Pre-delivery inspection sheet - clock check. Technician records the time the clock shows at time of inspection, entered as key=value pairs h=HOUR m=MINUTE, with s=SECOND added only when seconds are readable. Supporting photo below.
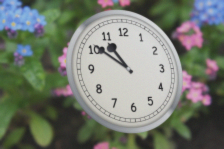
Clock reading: h=10 m=51
